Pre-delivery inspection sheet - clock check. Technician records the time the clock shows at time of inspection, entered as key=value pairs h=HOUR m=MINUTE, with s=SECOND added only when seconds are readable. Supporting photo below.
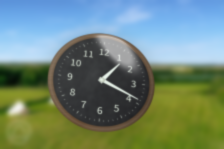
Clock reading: h=1 m=19
